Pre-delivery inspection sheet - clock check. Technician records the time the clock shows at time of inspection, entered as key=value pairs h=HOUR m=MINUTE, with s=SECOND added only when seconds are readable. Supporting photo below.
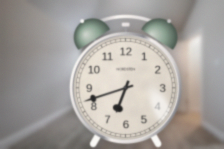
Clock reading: h=6 m=42
